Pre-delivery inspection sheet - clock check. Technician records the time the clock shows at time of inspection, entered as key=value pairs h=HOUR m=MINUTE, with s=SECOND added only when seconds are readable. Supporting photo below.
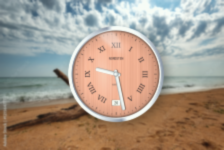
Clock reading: h=9 m=28
